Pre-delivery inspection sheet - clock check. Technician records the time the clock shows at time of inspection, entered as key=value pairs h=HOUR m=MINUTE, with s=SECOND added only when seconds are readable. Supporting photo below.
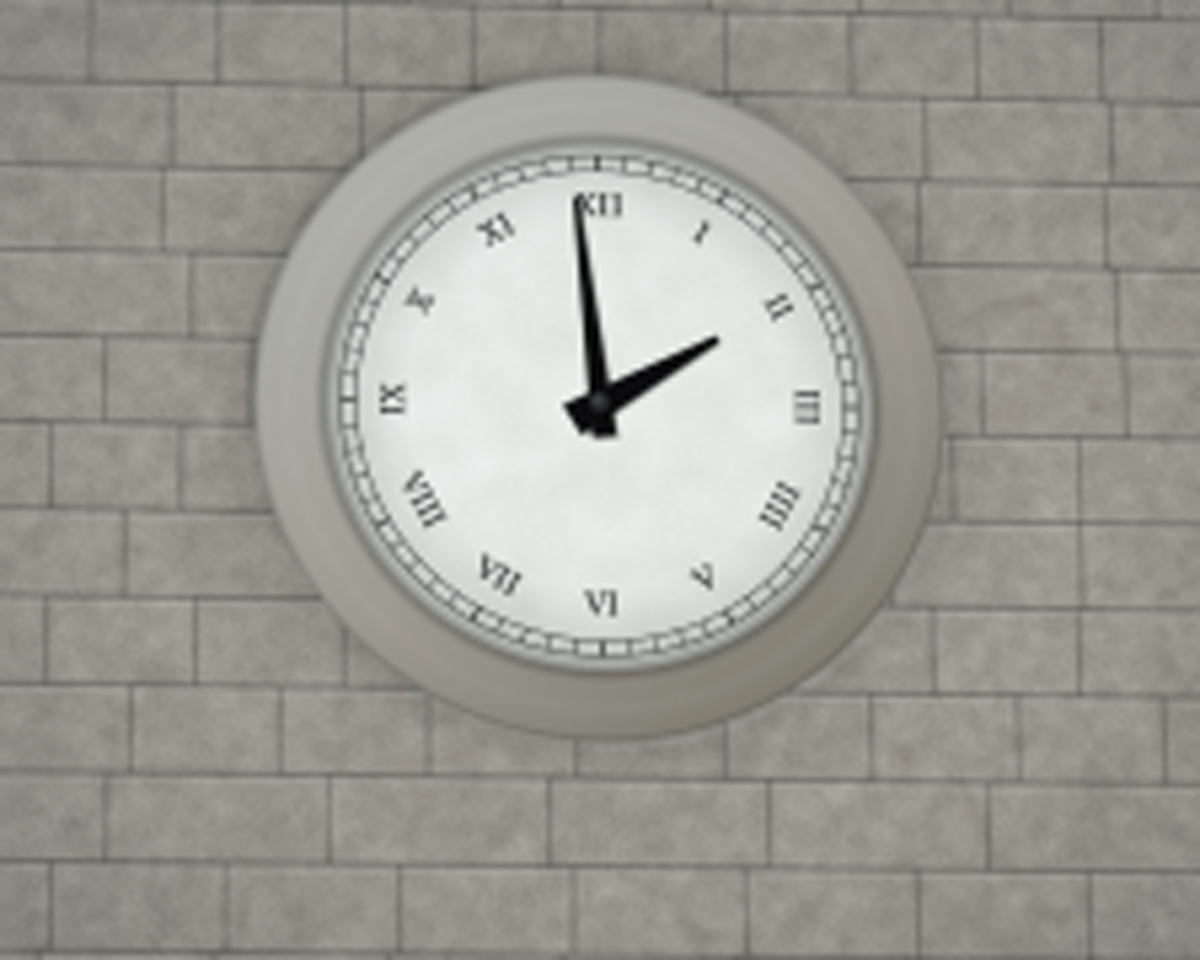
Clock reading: h=1 m=59
